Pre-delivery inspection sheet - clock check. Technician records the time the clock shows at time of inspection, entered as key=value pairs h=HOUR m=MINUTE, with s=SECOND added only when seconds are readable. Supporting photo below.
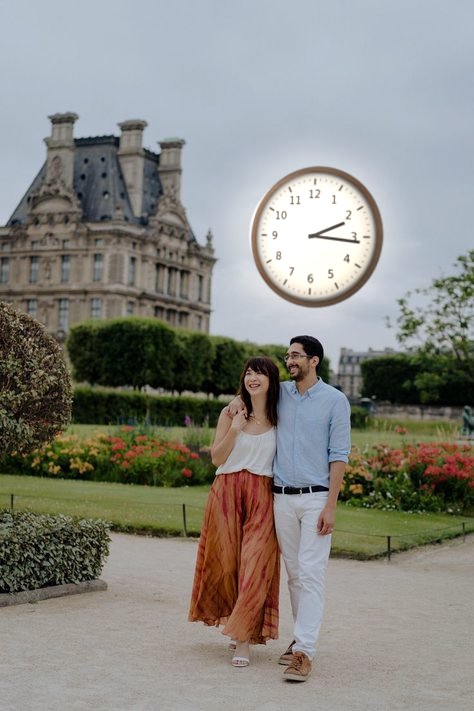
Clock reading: h=2 m=16
